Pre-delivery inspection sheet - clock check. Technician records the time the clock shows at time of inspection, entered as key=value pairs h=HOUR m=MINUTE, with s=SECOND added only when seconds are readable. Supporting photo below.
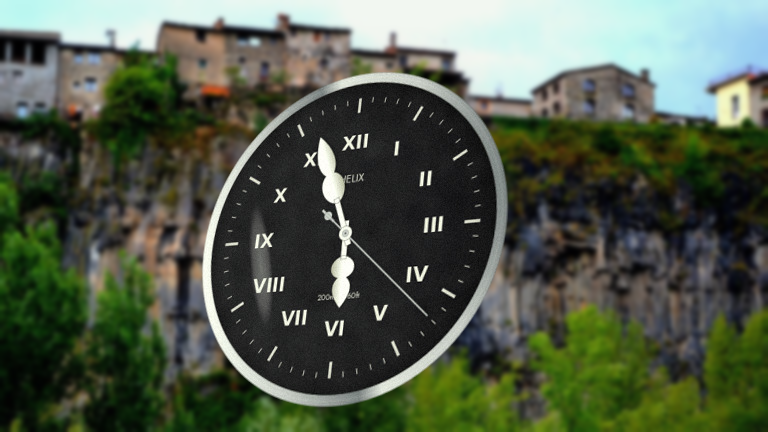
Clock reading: h=5 m=56 s=22
